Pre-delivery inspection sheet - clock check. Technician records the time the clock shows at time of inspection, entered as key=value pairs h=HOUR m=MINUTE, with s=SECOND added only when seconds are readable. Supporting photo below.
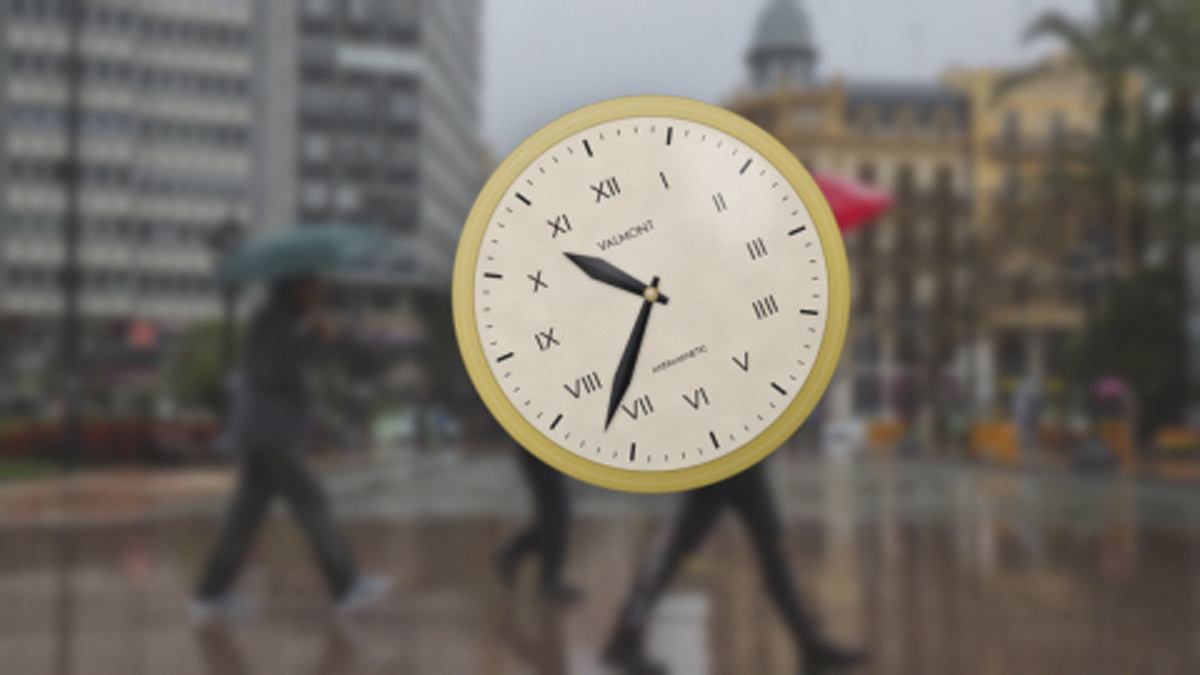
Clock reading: h=10 m=37
